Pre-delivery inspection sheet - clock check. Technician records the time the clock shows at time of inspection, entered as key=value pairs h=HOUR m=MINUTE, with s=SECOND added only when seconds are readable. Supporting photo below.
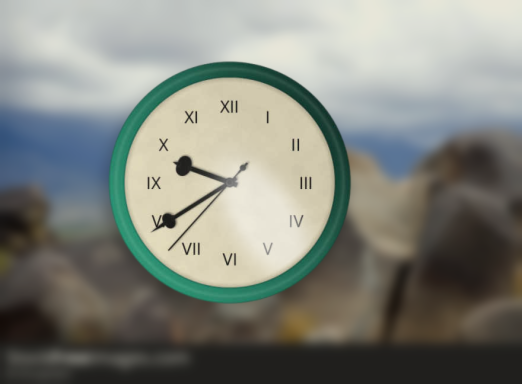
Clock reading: h=9 m=39 s=37
